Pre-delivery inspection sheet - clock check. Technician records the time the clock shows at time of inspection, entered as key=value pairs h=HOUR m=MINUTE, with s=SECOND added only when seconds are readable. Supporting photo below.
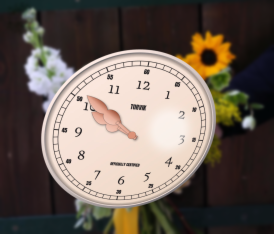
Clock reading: h=9 m=51
